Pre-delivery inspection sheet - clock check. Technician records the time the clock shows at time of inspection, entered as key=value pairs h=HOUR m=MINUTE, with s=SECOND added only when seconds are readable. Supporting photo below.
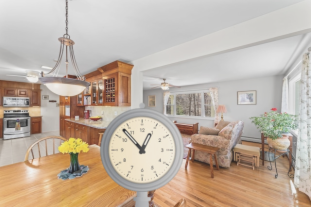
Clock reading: h=12 m=53
